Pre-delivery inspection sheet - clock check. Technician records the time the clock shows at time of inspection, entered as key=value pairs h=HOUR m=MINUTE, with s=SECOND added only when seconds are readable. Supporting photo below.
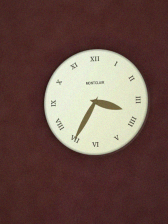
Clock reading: h=3 m=35
